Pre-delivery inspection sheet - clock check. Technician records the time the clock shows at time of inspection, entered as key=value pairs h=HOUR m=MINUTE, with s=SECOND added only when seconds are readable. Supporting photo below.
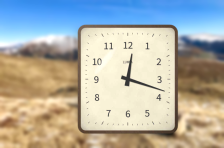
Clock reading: h=12 m=18
